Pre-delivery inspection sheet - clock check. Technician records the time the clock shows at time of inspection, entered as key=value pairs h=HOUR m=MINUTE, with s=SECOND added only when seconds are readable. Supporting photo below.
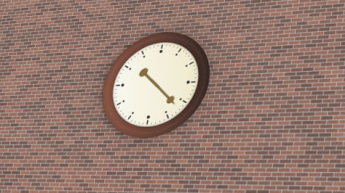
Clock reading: h=10 m=22
